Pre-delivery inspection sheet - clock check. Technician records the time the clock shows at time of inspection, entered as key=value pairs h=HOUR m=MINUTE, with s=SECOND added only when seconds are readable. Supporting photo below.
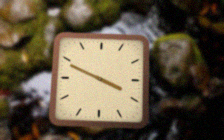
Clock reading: h=3 m=49
